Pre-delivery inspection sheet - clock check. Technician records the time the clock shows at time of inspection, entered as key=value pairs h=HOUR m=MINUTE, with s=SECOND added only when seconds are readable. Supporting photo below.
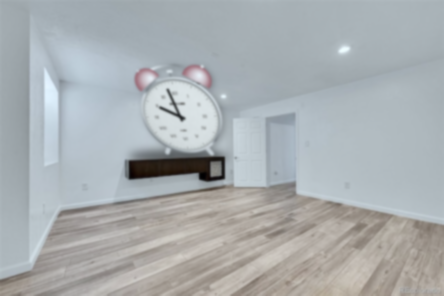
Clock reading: h=9 m=58
